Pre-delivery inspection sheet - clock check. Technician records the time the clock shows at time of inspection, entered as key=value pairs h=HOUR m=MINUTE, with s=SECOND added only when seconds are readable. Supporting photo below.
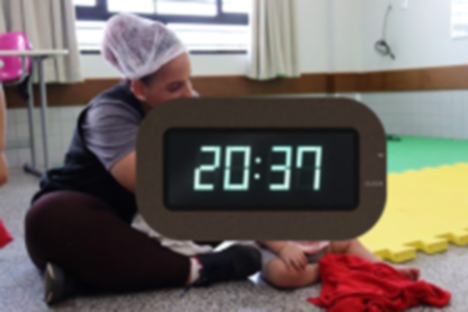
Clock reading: h=20 m=37
